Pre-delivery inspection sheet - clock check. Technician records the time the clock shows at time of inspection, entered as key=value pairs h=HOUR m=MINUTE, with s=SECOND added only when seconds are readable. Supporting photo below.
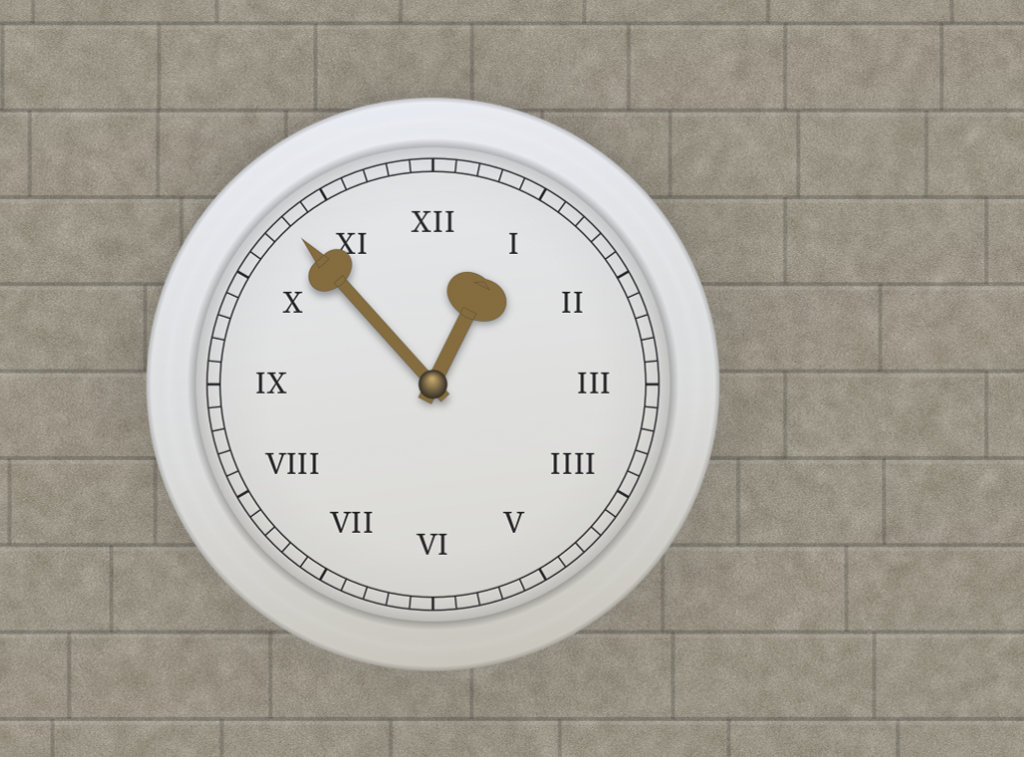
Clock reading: h=12 m=53
